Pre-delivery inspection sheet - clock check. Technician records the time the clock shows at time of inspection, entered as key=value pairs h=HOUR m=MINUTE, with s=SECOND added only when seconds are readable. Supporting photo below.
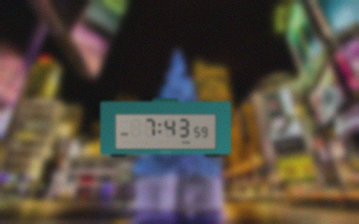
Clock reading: h=7 m=43
